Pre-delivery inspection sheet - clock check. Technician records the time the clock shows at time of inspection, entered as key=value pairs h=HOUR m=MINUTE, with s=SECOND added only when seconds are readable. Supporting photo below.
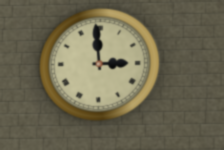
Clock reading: h=2 m=59
